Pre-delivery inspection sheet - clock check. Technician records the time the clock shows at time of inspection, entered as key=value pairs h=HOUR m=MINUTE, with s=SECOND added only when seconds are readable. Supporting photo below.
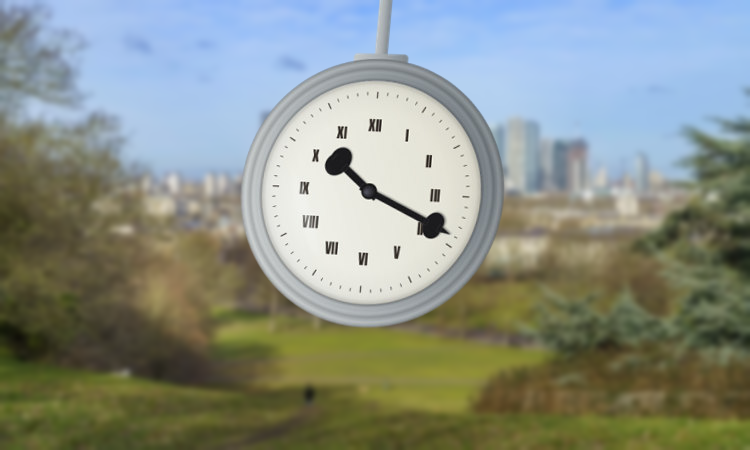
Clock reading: h=10 m=19
